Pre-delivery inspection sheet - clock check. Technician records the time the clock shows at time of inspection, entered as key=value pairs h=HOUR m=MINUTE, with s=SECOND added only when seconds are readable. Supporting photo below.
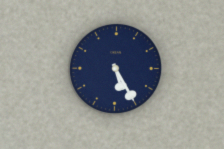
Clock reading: h=5 m=25
